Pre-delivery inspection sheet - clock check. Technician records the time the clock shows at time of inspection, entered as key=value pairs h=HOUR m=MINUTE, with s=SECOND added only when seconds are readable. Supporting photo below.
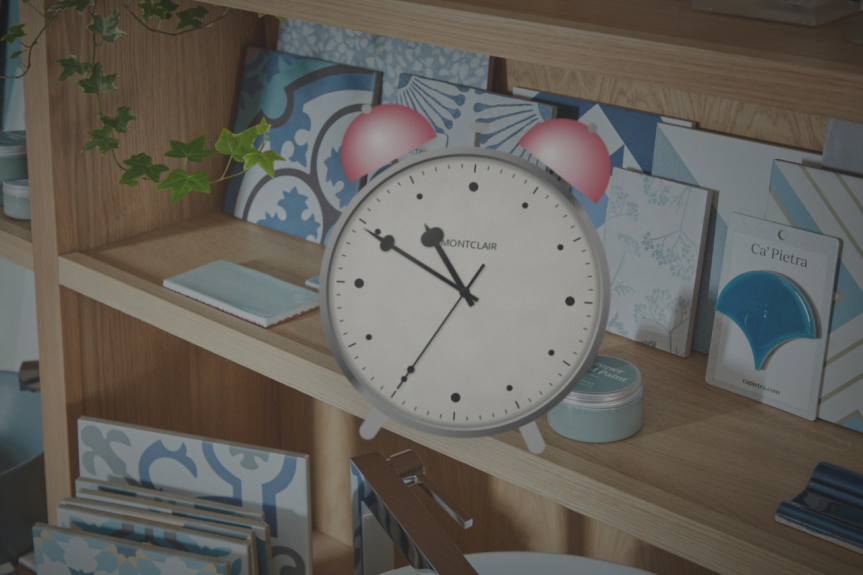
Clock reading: h=10 m=49 s=35
